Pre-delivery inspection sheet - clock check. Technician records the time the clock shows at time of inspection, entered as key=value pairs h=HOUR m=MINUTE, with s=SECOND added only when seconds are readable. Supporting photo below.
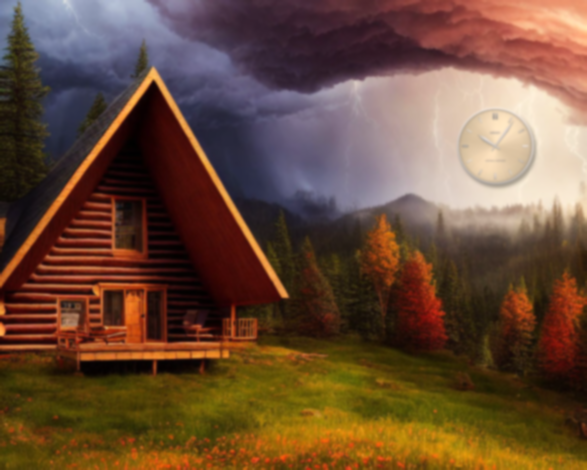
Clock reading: h=10 m=6
